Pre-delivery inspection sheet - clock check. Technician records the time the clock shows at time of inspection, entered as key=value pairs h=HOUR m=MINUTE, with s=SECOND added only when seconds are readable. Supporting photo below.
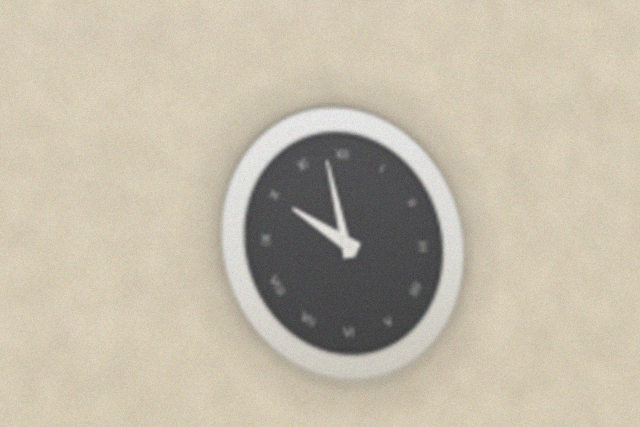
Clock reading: h=9 m=58
